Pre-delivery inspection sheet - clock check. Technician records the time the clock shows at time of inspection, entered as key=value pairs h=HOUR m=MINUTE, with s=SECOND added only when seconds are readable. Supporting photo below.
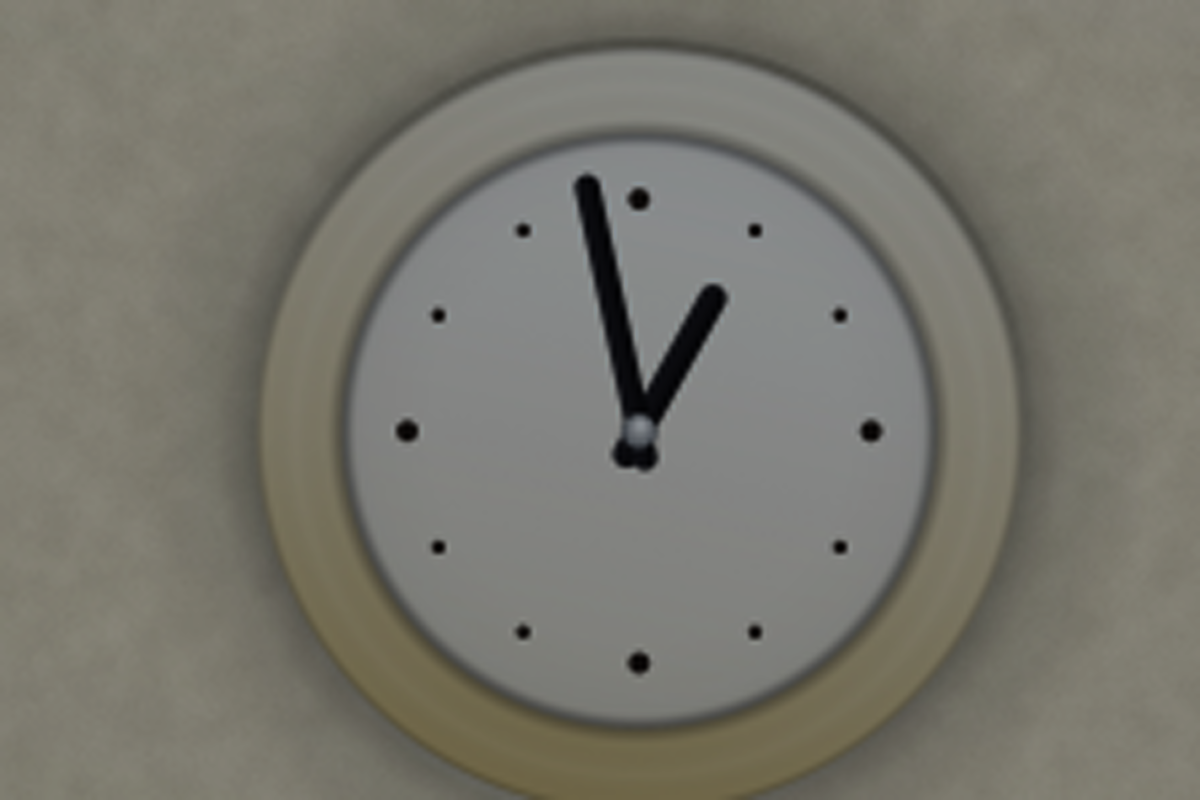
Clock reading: h=12 m=58
